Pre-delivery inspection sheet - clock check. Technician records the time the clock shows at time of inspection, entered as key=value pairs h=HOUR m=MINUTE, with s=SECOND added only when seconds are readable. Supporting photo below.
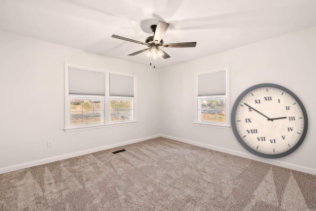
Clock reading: h=2 m=51
